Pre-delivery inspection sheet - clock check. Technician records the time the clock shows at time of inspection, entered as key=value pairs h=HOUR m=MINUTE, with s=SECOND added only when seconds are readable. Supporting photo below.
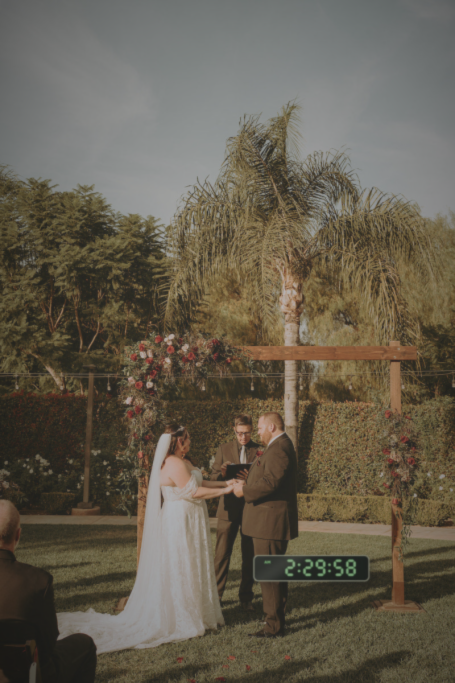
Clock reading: h=2 m=29 s=58
